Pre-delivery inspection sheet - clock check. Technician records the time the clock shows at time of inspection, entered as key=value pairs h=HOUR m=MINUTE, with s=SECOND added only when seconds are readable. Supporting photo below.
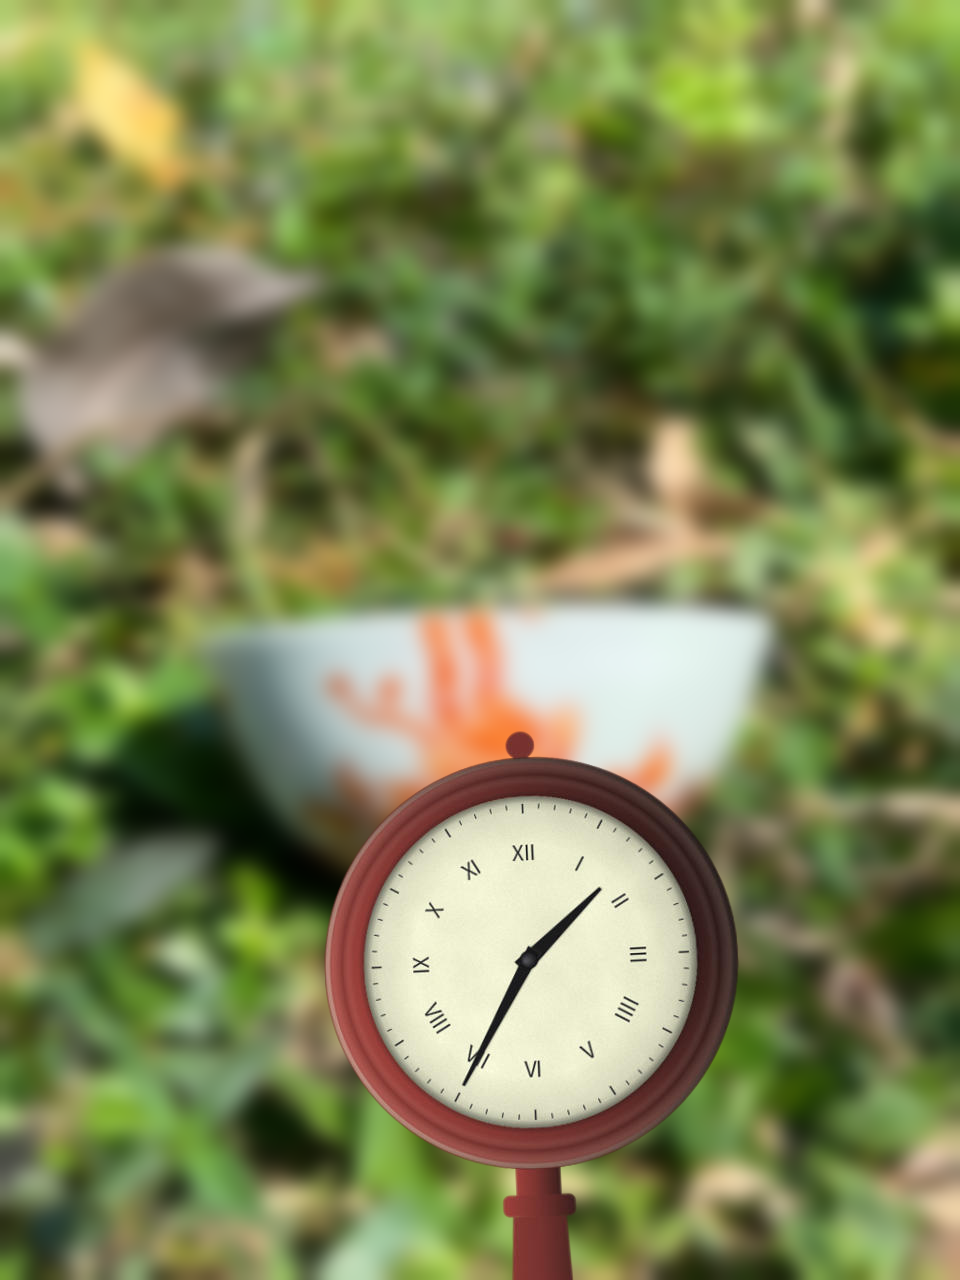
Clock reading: h=1 m=35
